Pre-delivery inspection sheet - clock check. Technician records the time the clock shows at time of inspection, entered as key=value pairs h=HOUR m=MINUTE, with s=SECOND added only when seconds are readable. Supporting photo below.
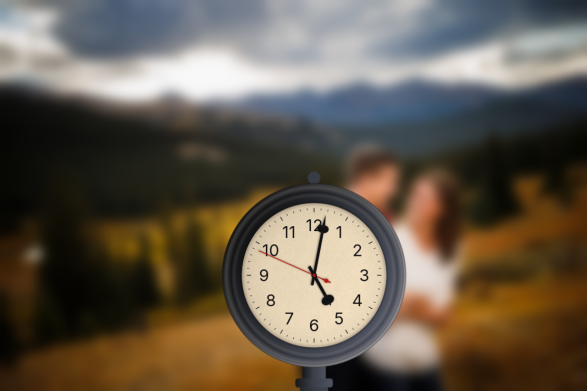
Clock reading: h=5 m=1 s=49
